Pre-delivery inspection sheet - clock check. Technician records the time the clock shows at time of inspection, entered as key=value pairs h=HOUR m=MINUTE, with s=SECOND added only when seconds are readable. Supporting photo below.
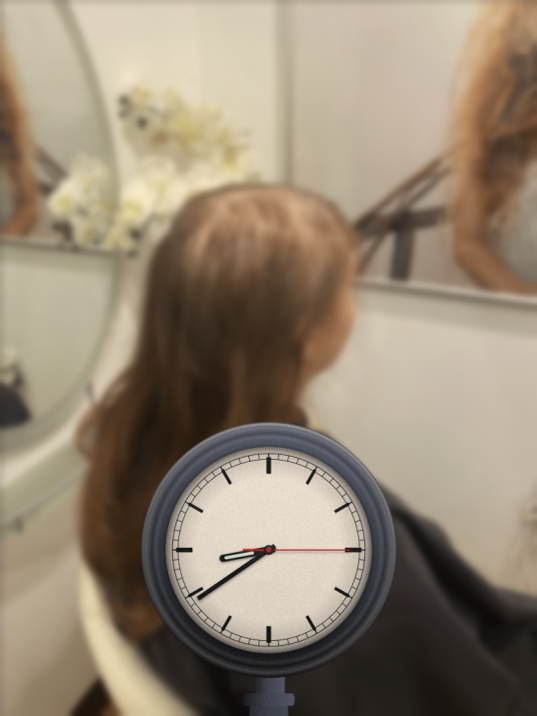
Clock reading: h=8 m=39 s=15
